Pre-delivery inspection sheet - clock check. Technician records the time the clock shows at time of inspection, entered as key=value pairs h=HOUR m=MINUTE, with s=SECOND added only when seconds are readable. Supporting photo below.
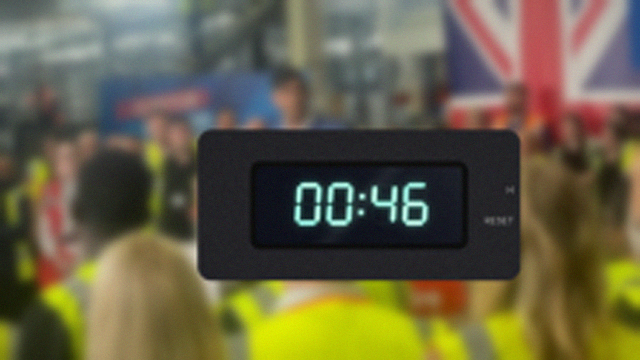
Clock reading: h=0 m=46
